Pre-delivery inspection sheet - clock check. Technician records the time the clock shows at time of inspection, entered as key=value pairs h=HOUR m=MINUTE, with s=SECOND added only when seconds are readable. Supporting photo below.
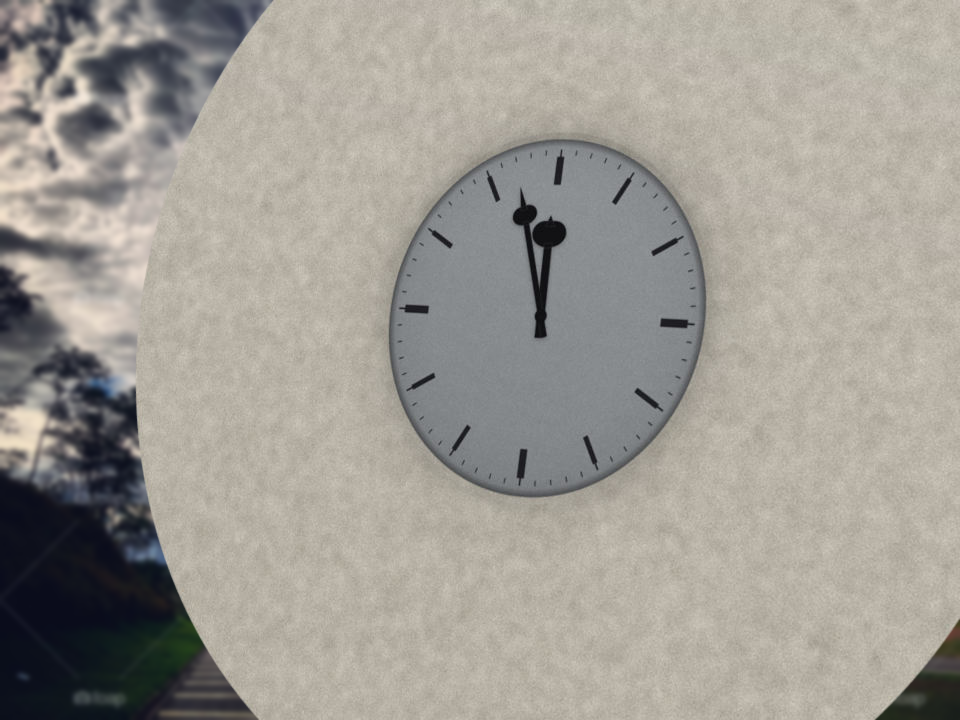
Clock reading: h=11 m=57
